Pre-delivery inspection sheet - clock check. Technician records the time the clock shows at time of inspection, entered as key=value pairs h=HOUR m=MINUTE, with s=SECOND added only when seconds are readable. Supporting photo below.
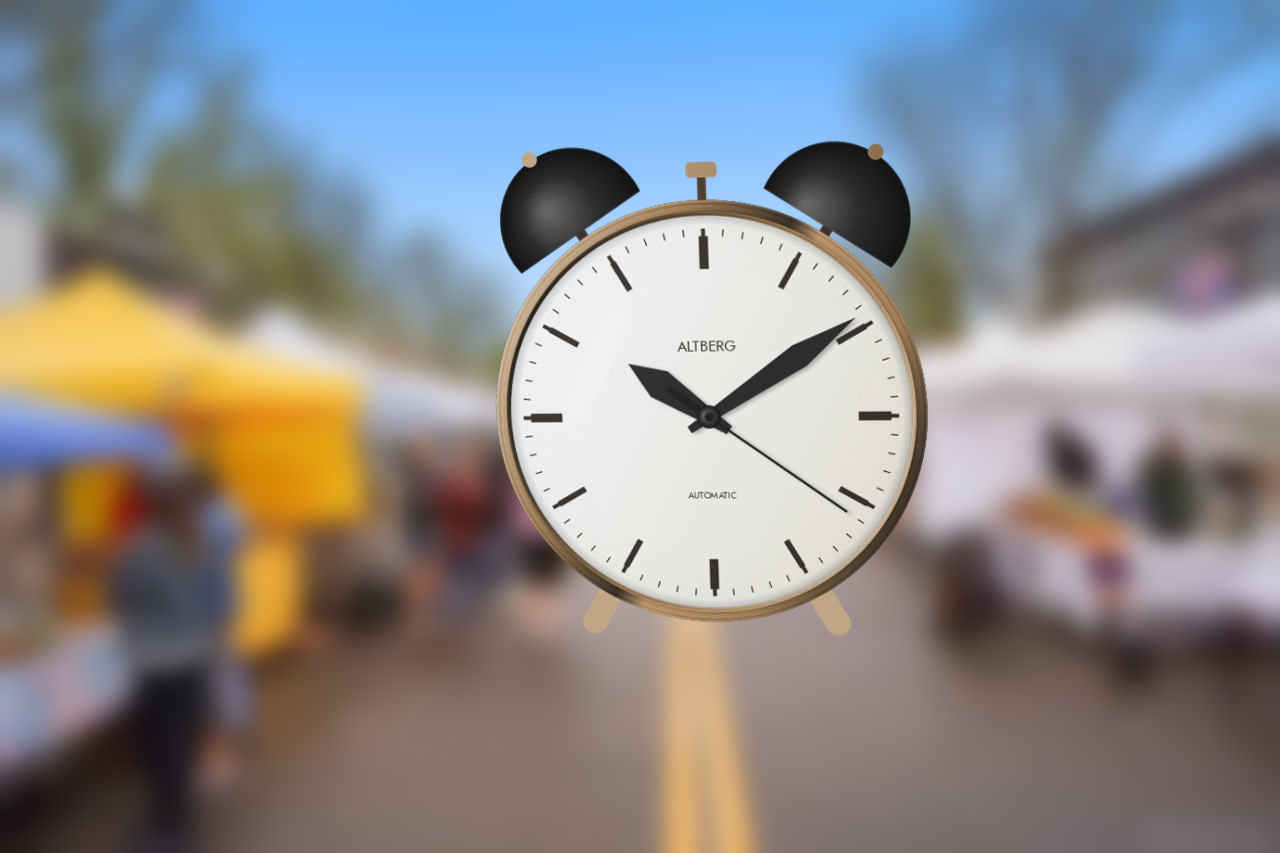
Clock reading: h=10 m=9 s=21
